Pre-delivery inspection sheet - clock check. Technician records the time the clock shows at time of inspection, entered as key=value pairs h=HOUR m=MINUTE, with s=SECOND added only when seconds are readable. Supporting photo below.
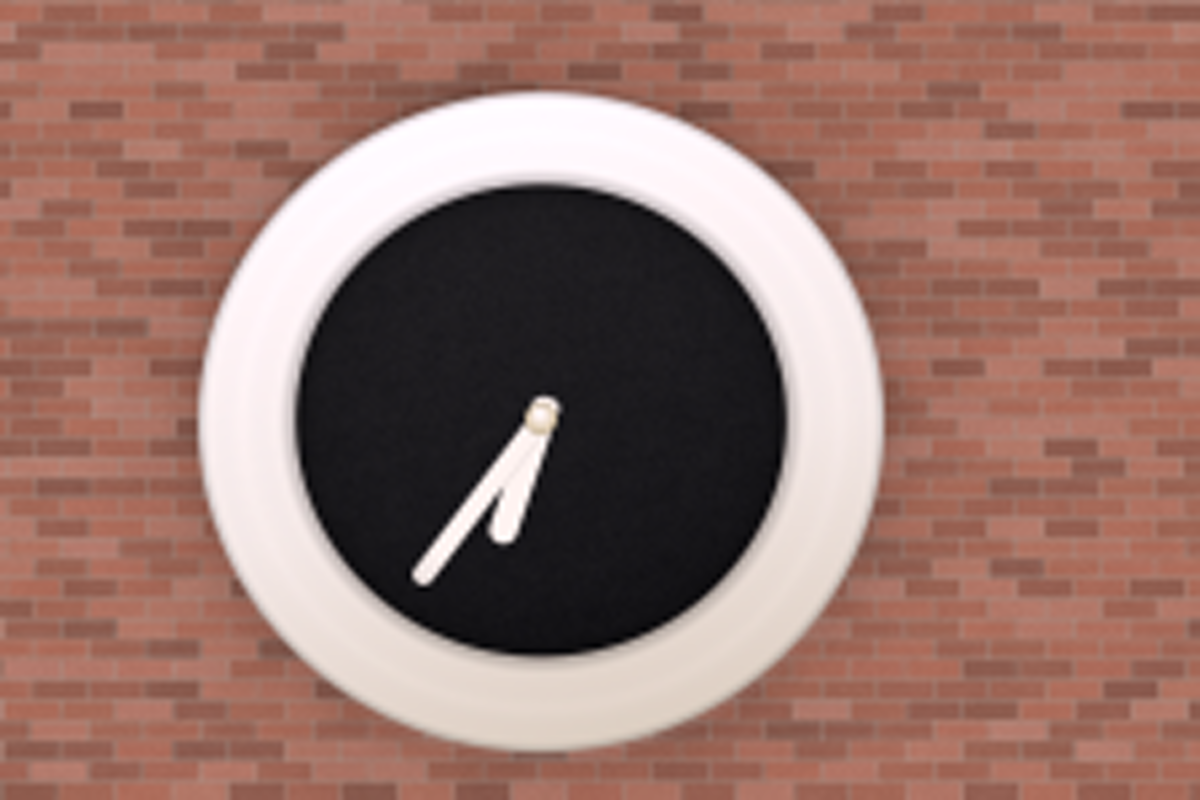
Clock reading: h=6 m=36
